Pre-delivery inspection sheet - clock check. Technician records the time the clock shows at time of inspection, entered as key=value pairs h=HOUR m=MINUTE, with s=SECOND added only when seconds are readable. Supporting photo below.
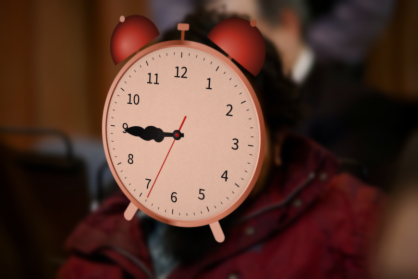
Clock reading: h=8 m=44 s=34
